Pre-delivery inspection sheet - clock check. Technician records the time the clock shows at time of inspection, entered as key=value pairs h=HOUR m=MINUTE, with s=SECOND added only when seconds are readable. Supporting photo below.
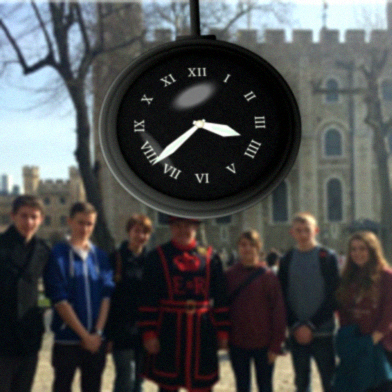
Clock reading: h=3 m=38
